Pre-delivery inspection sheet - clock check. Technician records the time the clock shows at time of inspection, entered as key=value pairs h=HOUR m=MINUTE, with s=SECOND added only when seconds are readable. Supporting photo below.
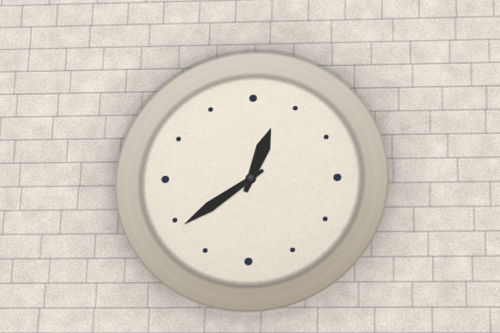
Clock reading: h=12 m=39
